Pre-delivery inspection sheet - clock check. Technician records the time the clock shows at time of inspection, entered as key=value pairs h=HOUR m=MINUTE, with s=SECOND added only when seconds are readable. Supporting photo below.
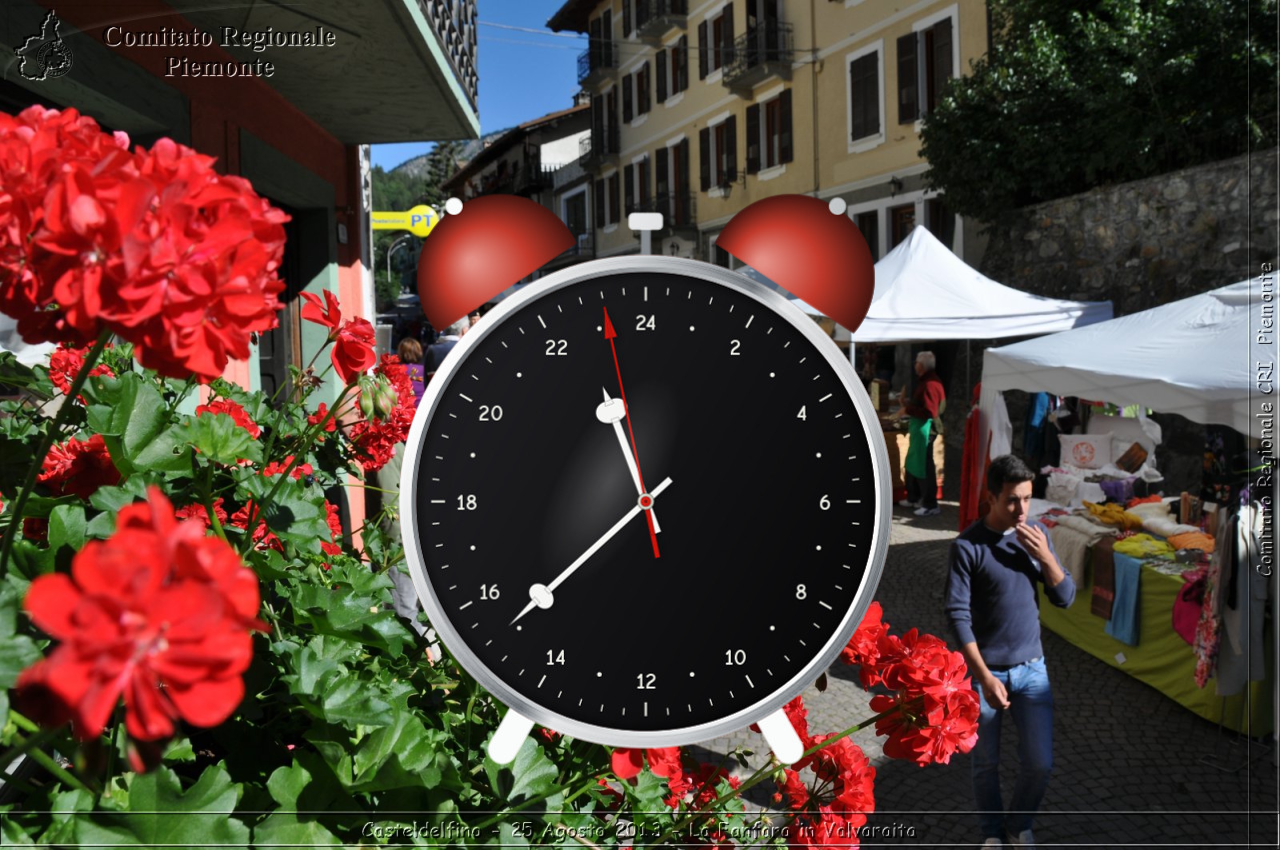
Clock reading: h=22 m=37 s=58
